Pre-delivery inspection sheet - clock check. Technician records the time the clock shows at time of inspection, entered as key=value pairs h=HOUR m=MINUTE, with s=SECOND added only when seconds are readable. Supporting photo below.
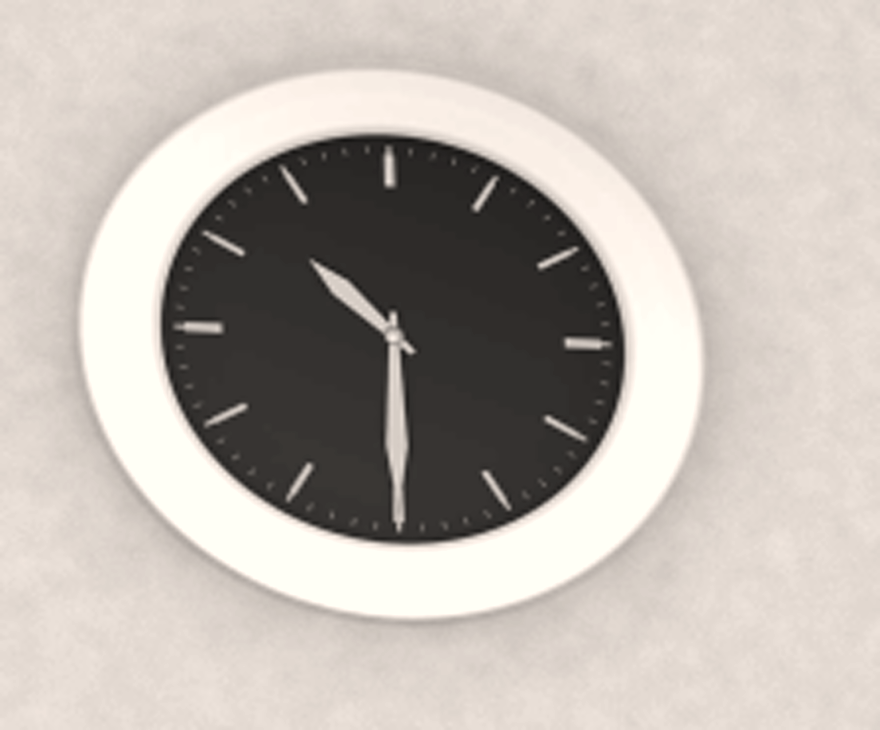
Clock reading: h=10 m=30
